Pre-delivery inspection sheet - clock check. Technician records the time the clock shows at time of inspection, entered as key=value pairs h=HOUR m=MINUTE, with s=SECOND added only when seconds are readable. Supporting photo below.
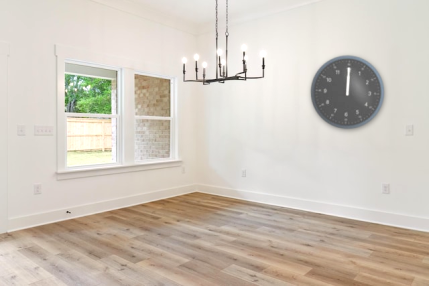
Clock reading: h=12 m=0
